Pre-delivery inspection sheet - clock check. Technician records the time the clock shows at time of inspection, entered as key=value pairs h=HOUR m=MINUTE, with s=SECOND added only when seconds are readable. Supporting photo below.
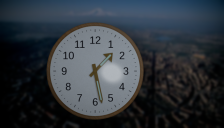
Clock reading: h=1 m=28
